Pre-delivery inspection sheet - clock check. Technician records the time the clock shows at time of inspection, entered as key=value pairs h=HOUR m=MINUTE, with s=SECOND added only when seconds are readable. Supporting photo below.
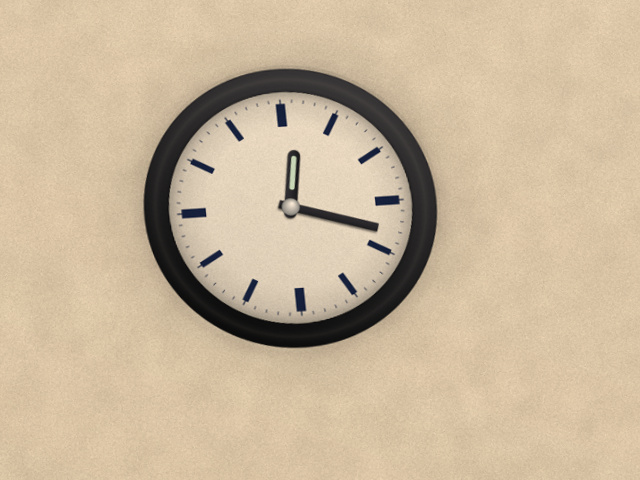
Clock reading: h=12 m=18
